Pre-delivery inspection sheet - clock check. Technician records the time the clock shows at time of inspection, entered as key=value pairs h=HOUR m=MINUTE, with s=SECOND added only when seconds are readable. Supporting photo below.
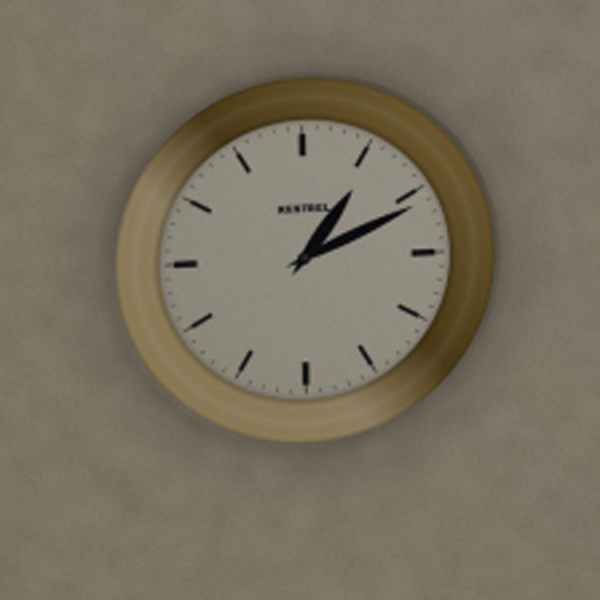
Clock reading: h=1 m=11
